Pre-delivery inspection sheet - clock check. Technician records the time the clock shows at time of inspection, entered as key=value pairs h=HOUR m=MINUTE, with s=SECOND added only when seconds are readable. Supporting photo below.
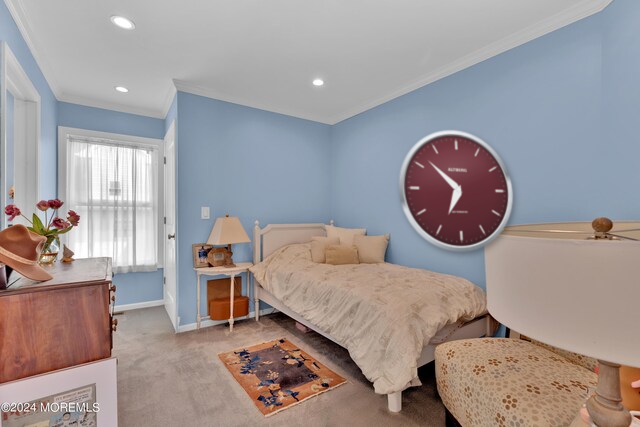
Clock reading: h=6 m=52
